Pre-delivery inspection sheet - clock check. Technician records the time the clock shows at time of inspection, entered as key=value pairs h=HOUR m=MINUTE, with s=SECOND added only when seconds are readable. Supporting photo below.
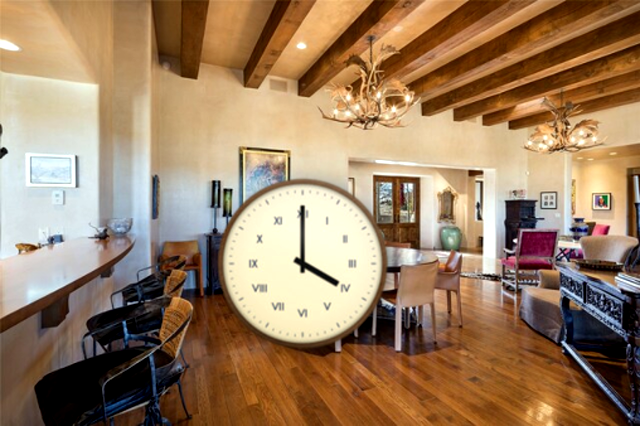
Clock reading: h=4 m=0
